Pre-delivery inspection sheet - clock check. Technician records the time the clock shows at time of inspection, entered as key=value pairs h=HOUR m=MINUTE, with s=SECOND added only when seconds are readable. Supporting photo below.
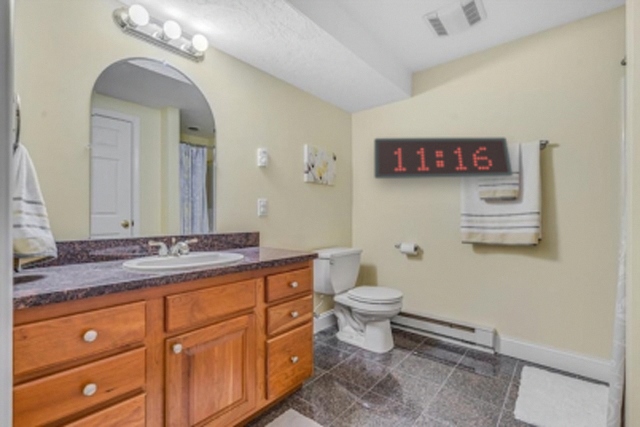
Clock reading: h=11 m=16
